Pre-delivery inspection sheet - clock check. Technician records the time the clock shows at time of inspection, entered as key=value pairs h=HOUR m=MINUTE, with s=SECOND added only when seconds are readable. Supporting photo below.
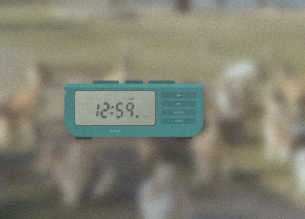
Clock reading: h=12 m=59
